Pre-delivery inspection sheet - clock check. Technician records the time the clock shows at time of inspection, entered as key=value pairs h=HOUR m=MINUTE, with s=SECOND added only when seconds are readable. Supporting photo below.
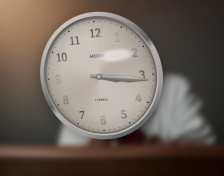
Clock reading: h=3 m=16
